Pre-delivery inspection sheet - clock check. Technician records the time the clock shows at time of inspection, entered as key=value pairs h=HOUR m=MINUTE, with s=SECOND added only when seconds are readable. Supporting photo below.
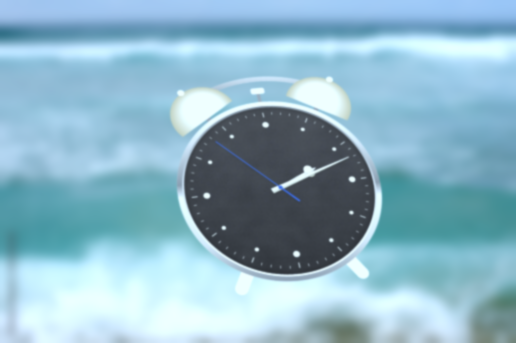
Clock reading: h=2 m=11 s=53
